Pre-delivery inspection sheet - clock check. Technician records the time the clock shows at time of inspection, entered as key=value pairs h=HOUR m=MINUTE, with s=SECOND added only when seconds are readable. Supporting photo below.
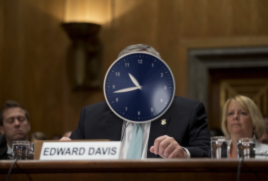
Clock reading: h=10 m=43
